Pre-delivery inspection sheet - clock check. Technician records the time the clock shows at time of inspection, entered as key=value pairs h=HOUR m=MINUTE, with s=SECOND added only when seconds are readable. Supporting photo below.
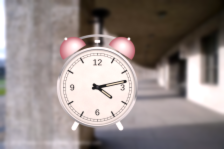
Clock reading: h=4 m=13
